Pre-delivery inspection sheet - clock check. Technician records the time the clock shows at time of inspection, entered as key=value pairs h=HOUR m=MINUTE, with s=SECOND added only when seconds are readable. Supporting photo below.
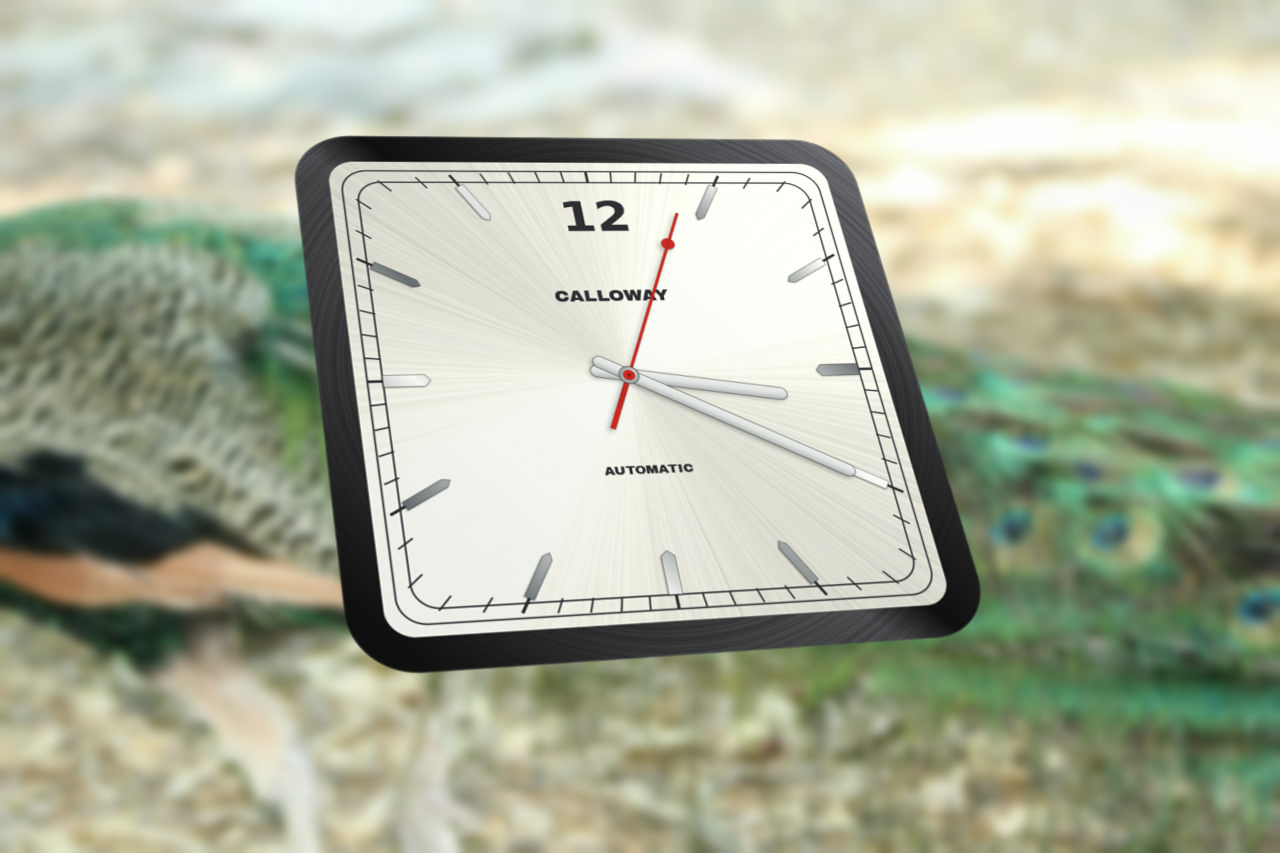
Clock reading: h=3 m=20 s=4
